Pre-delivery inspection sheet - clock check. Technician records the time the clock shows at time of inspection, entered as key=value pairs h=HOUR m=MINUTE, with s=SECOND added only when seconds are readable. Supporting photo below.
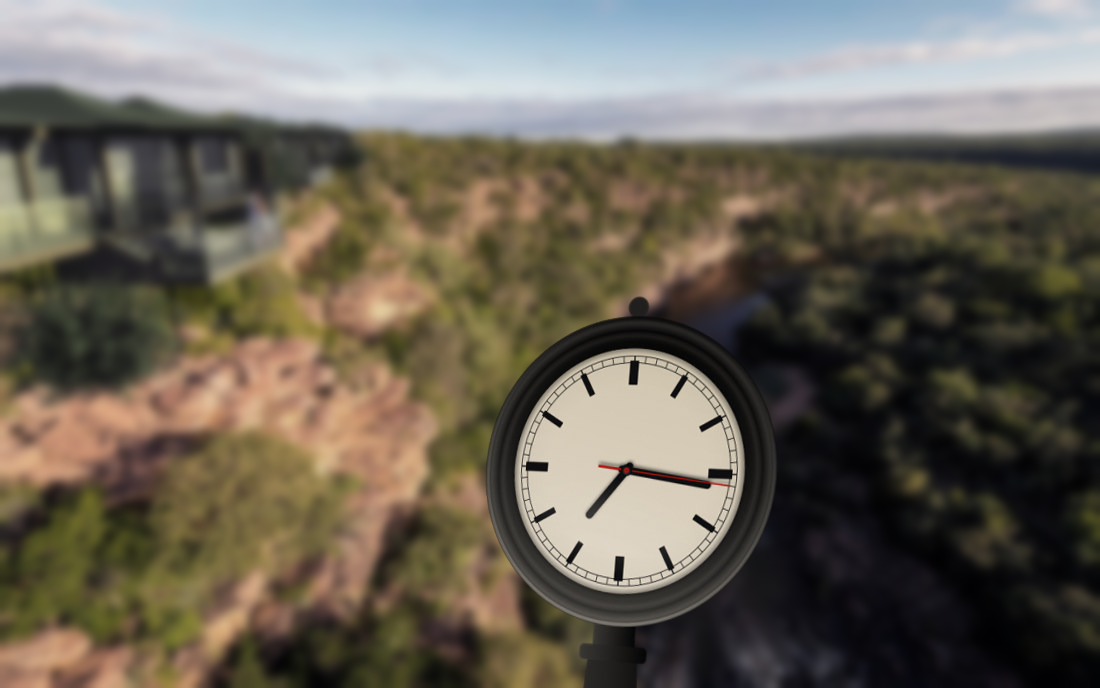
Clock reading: h=7 m=16 s=16
